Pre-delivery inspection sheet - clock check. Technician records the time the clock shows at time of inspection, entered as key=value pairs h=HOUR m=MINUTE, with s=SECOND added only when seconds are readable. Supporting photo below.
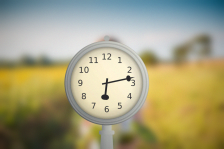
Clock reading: h=6 m=13
